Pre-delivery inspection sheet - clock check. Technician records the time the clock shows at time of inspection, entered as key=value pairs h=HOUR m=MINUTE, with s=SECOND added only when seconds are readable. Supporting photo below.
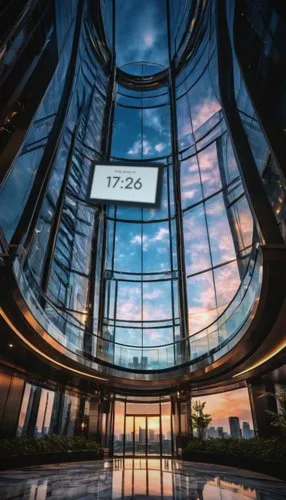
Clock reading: h=17 m=26
